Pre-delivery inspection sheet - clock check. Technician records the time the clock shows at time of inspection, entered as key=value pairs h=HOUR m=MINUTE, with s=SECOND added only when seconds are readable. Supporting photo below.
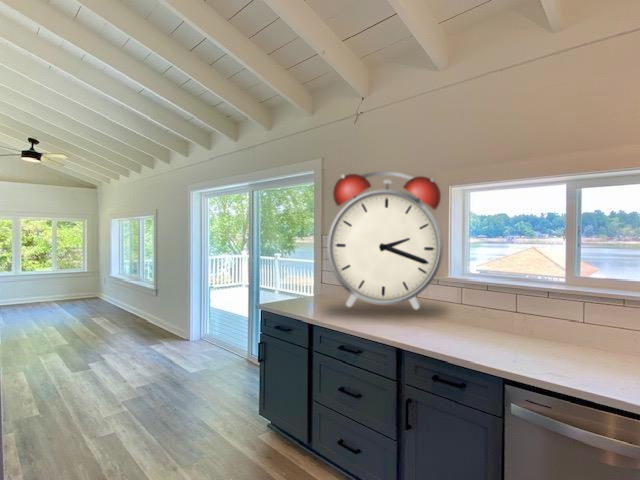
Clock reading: h=2 m=18
